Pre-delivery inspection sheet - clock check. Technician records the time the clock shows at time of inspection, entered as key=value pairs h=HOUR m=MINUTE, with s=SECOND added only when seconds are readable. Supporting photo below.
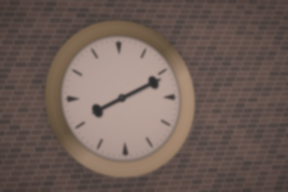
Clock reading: h=8 m=11
